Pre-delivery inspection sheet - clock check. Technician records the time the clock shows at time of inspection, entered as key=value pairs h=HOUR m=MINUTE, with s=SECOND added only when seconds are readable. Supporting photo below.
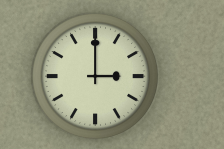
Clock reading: h=3 m=0
